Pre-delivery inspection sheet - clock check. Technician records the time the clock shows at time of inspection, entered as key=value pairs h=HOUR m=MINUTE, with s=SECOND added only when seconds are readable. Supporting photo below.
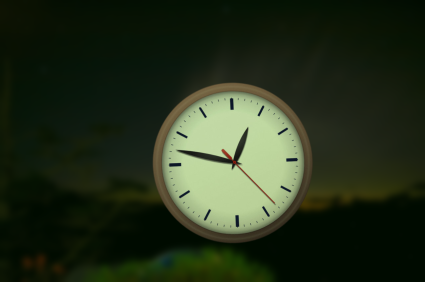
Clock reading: h=12 m=47 s=23
